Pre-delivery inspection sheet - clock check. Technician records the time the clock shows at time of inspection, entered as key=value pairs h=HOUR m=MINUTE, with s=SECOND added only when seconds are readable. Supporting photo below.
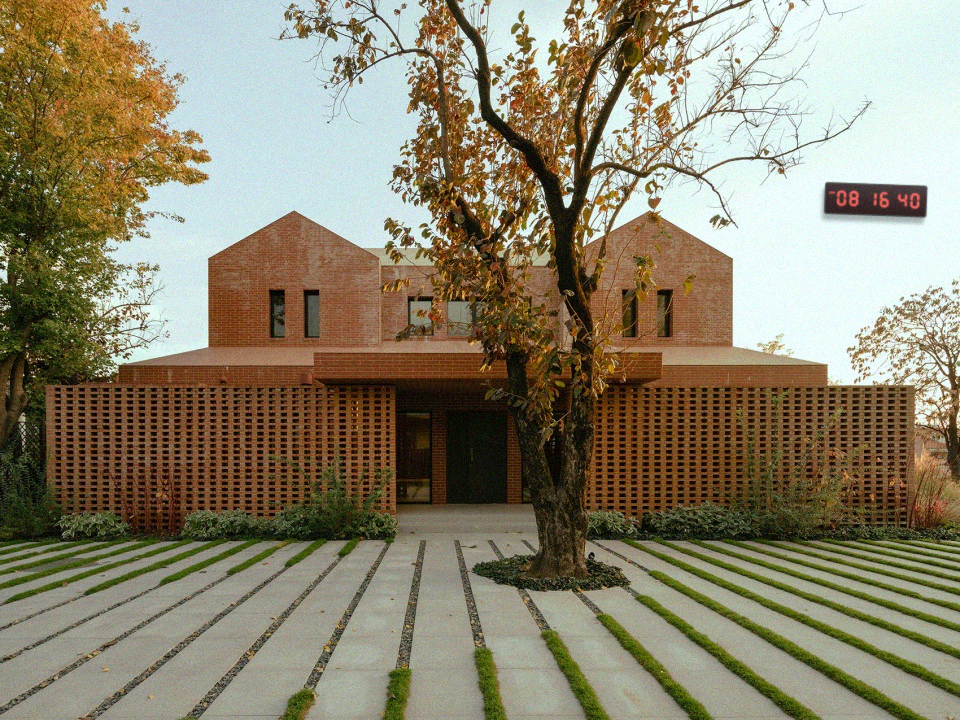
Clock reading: h=8 m=16 s=40
